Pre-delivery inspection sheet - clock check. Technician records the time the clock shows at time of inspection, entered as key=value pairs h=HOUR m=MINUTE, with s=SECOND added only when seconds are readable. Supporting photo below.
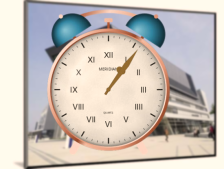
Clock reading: h=1 m=6
